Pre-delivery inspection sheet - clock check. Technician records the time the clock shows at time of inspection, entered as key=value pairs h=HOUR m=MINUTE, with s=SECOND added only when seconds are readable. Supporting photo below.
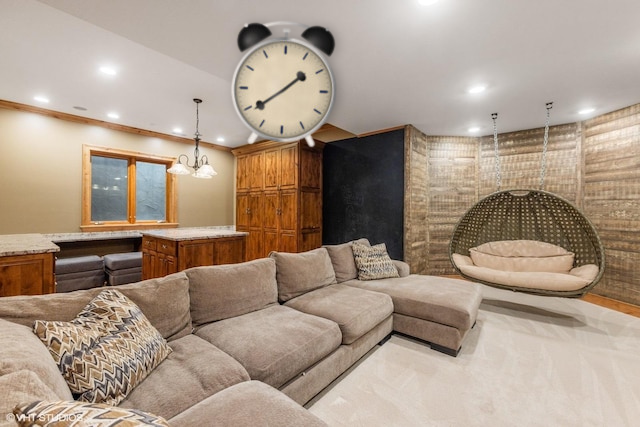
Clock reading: h=1 m=39
